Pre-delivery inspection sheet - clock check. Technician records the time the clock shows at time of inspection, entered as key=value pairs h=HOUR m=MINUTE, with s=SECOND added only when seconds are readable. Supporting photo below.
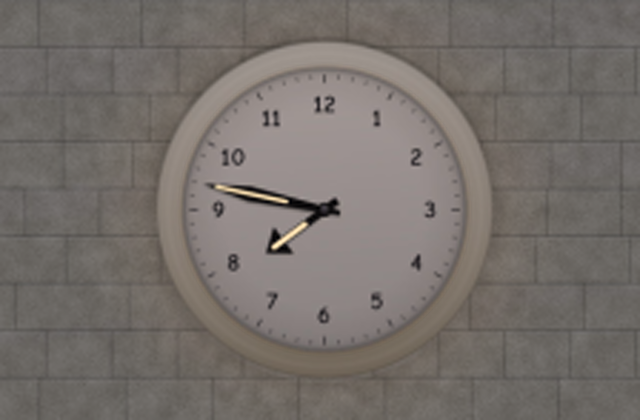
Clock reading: h=7 m=47
